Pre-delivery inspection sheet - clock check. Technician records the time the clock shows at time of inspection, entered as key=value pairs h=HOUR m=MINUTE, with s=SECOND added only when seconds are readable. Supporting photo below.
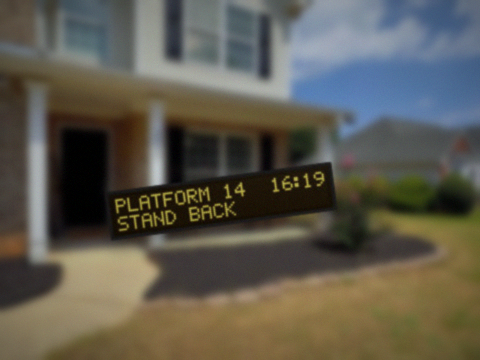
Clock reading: h=16 m=19
